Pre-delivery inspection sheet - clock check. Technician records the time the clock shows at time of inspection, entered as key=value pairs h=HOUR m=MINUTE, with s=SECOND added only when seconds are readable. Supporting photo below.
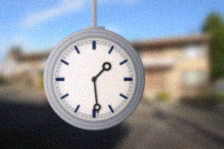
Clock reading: h=1 m=29
